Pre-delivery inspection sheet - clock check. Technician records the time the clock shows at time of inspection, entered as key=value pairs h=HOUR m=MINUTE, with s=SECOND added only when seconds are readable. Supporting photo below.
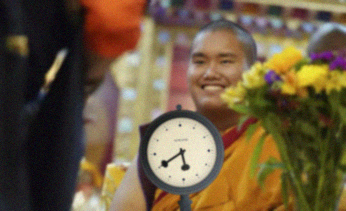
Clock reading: h=5 m=40
